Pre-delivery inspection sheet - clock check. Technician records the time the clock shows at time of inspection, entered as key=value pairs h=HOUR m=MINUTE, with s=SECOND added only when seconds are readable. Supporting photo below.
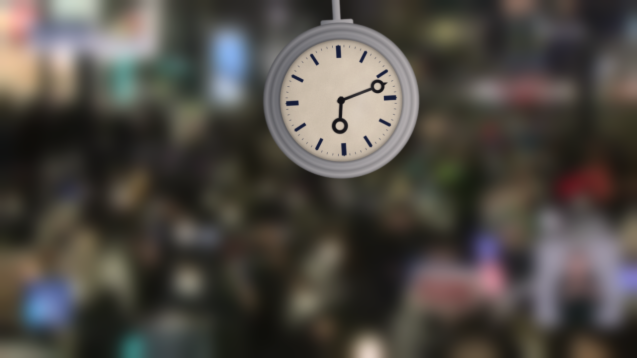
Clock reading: h=6 m=12
